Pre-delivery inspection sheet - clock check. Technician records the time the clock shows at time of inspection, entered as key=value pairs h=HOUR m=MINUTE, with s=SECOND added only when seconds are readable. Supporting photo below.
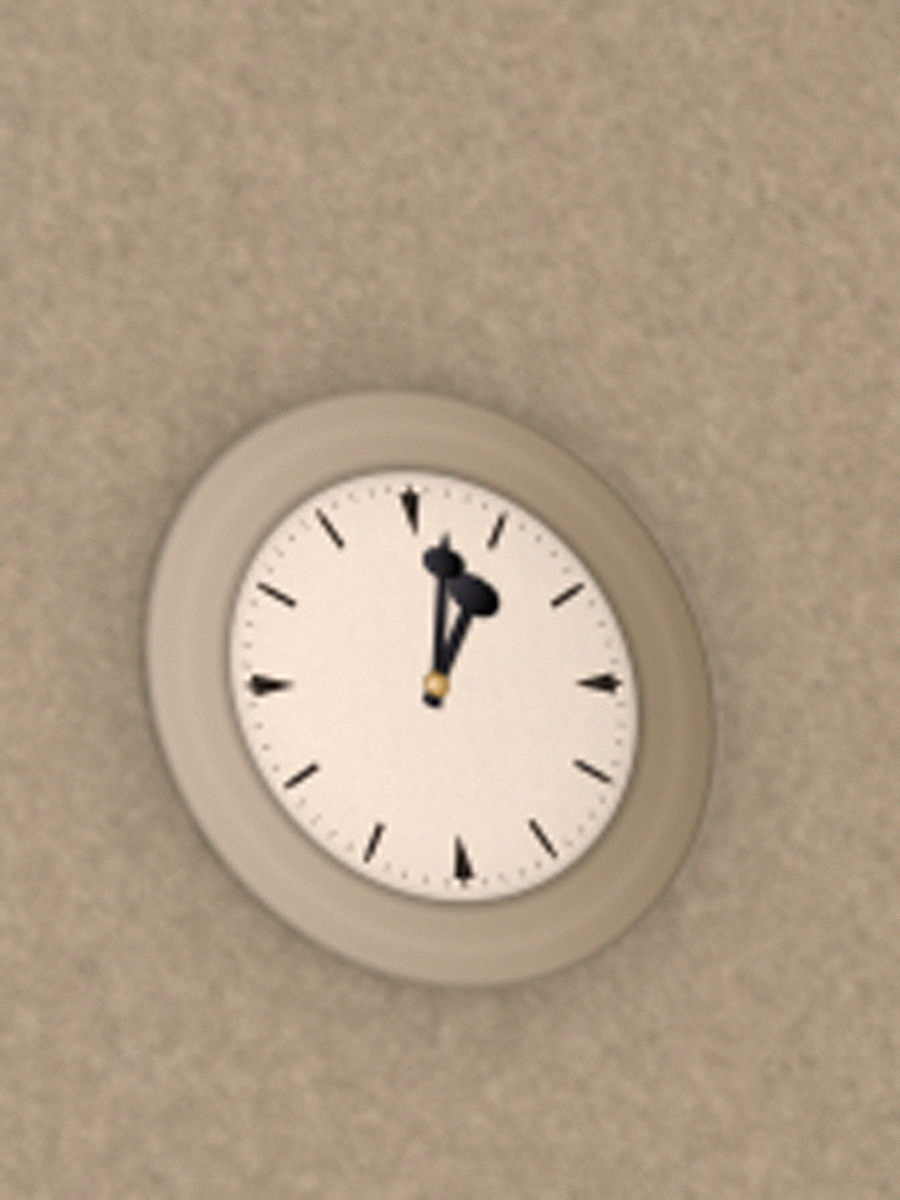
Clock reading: h=1 m=2
